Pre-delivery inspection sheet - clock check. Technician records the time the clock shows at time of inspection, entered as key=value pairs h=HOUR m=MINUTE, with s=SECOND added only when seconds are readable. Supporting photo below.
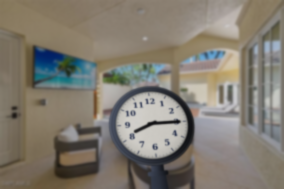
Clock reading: h=8 m=15
